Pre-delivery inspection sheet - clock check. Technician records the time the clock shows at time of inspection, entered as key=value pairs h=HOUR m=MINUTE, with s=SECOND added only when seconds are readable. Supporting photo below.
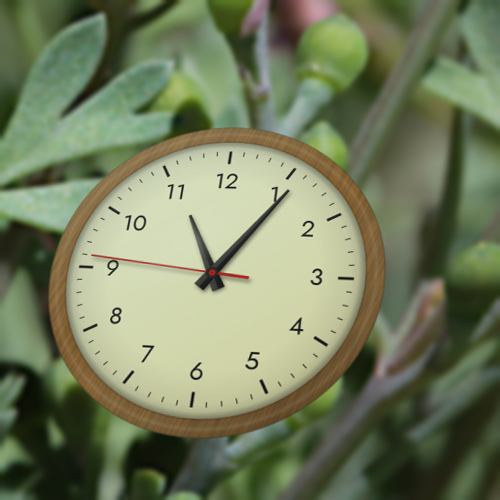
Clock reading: h=11 m=5 s=46
